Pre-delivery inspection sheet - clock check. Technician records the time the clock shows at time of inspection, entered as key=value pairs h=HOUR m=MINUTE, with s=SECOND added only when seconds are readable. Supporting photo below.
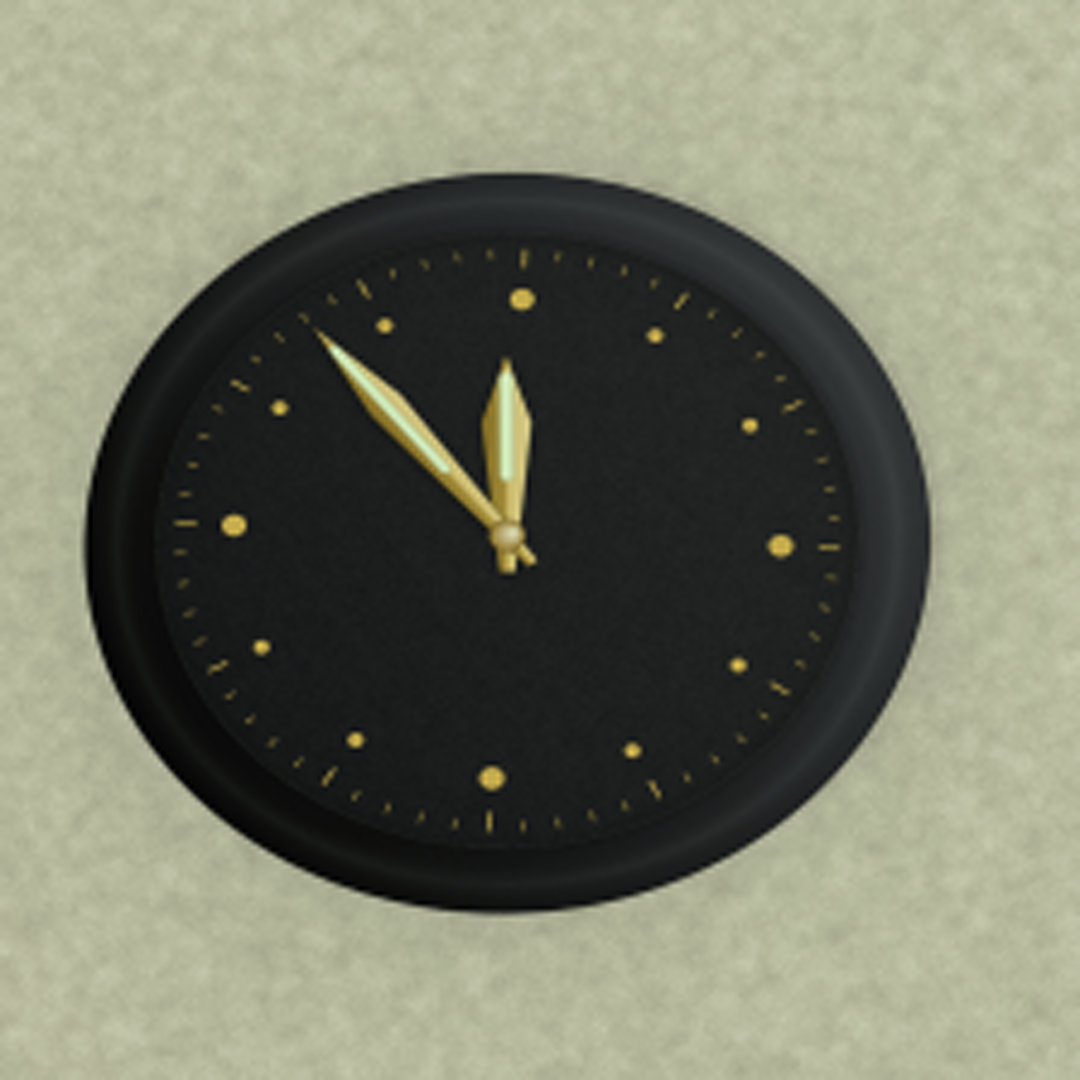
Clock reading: h=11 m=53
